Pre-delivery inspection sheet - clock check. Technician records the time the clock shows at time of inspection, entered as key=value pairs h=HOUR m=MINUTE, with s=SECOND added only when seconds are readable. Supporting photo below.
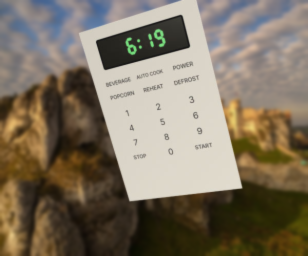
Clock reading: h=6 m=19
